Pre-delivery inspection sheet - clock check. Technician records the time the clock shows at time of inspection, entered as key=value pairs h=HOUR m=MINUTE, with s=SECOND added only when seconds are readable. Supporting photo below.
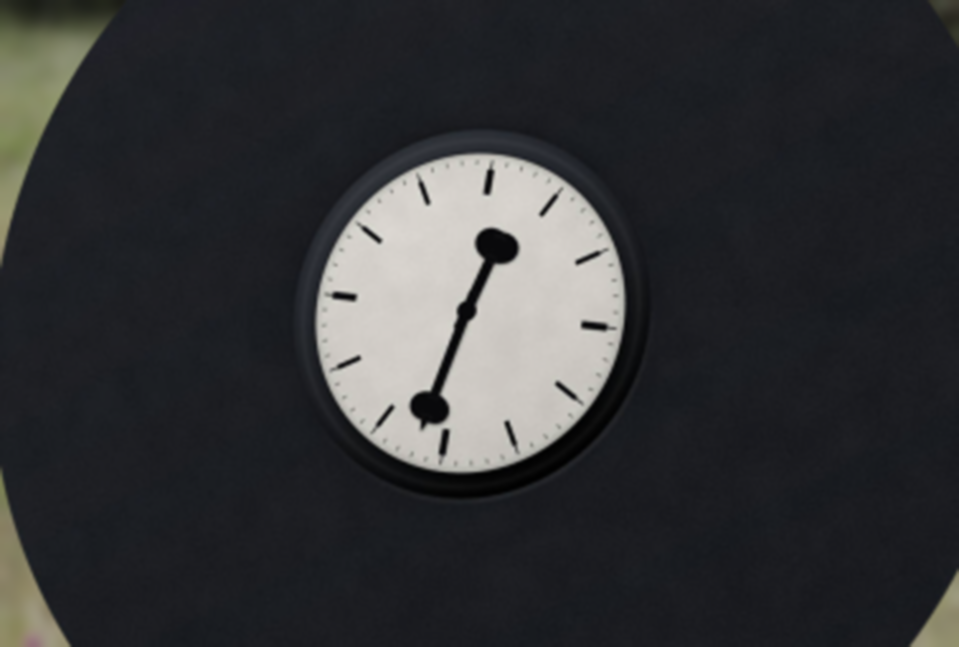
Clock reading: h=12 m=32
